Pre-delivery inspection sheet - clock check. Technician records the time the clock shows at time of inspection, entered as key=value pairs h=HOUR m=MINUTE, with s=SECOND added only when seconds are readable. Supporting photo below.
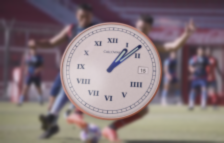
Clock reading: h=1 m=8
